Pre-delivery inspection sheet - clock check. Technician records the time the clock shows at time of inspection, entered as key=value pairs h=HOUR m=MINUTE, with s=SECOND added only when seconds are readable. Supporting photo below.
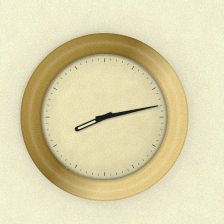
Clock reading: h=8 m=13
